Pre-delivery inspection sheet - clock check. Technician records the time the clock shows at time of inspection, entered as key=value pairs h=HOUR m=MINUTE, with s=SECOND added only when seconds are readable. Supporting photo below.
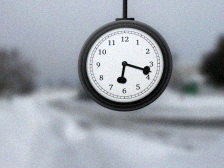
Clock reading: h=6 m=18
